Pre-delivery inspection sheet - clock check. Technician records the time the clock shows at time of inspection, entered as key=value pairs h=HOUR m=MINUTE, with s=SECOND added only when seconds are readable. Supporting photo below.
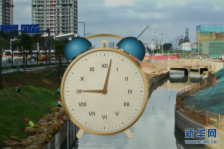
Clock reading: h=9 m=2
